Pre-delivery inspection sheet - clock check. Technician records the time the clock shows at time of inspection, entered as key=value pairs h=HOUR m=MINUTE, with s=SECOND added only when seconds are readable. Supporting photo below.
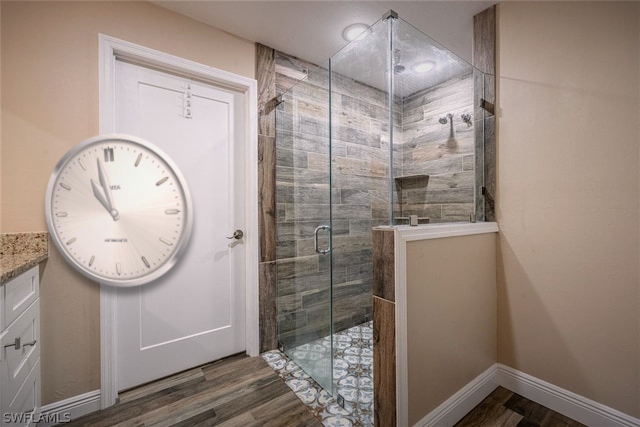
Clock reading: h=10 m=58
